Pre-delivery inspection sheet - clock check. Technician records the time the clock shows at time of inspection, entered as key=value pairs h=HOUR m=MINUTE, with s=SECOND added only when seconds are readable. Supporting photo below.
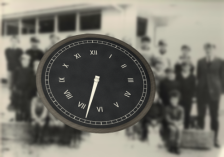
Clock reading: h=6 m=33
